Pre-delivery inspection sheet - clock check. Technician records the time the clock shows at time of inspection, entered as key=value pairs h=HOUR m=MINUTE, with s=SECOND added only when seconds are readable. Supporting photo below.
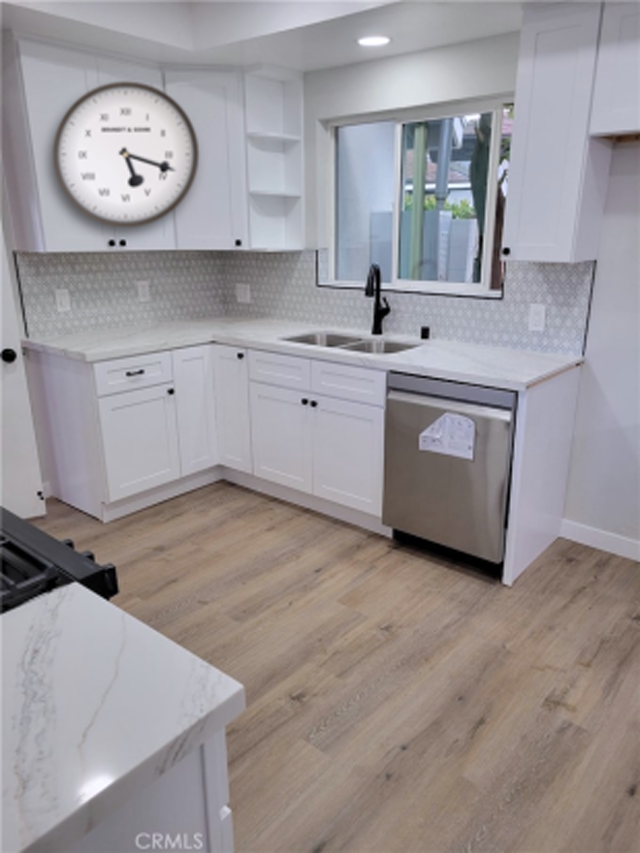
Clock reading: h=5 m=18
